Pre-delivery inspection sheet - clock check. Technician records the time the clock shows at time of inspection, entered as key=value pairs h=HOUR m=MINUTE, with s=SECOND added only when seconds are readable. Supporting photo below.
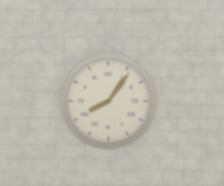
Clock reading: h=8 m=6
